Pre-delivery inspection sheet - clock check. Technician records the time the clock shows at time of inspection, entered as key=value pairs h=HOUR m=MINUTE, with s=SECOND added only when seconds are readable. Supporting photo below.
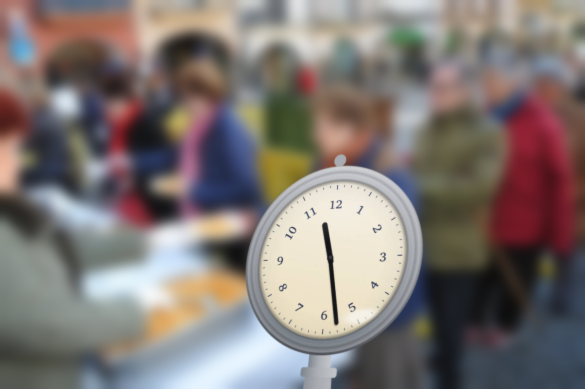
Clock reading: h=11 m=28
